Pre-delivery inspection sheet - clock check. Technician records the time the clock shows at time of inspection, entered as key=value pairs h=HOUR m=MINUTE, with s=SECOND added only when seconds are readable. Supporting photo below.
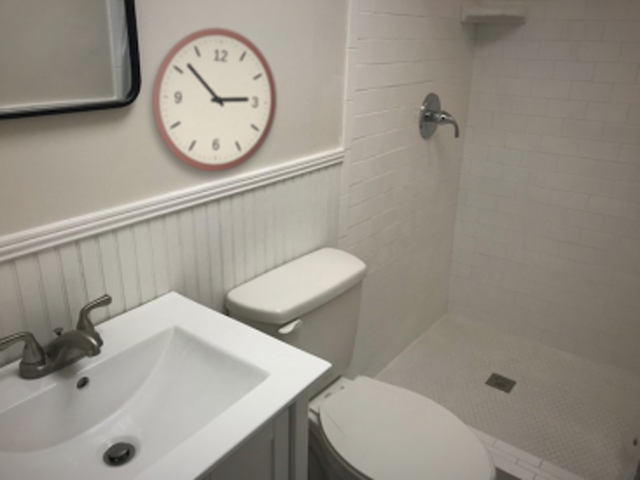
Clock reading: h=2 m=52
